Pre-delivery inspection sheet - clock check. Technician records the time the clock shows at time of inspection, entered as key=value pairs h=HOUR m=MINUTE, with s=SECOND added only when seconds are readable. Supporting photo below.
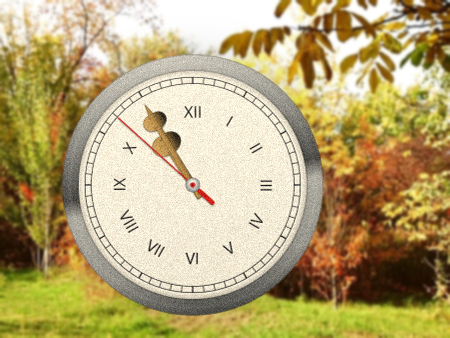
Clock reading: h=10 m=54 s=52
